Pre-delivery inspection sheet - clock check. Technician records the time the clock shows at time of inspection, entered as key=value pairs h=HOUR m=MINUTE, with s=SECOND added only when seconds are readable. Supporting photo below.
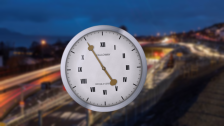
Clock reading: h=4 m=55
